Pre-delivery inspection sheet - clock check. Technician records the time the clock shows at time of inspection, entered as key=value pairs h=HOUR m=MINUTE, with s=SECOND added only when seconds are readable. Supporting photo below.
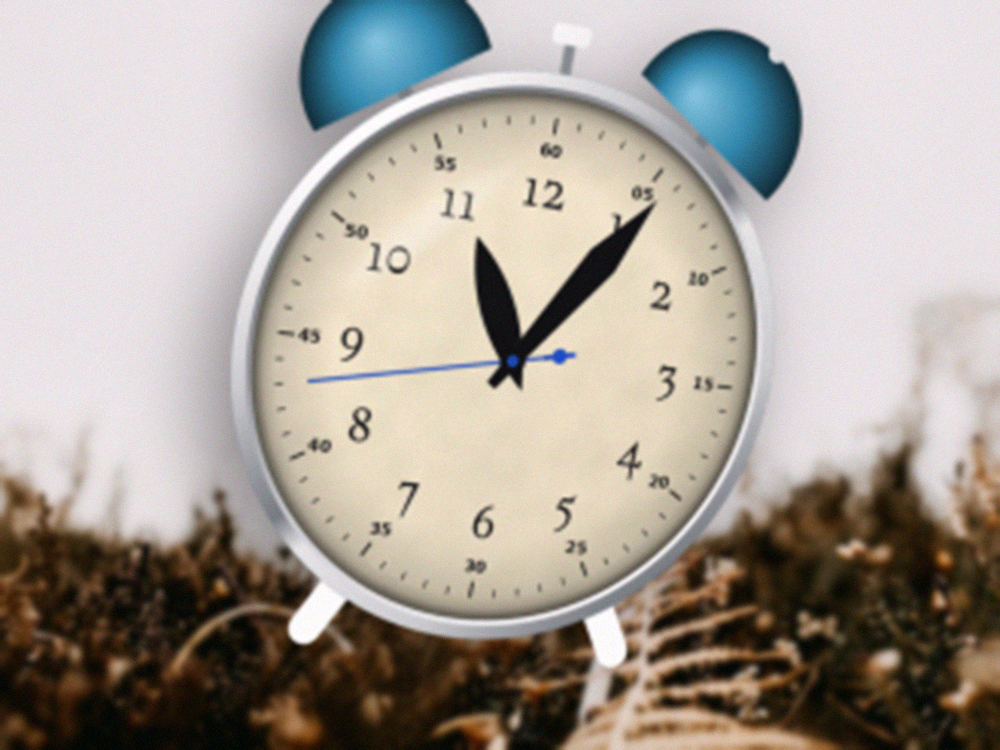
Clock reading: h=11 m=5 s=43
